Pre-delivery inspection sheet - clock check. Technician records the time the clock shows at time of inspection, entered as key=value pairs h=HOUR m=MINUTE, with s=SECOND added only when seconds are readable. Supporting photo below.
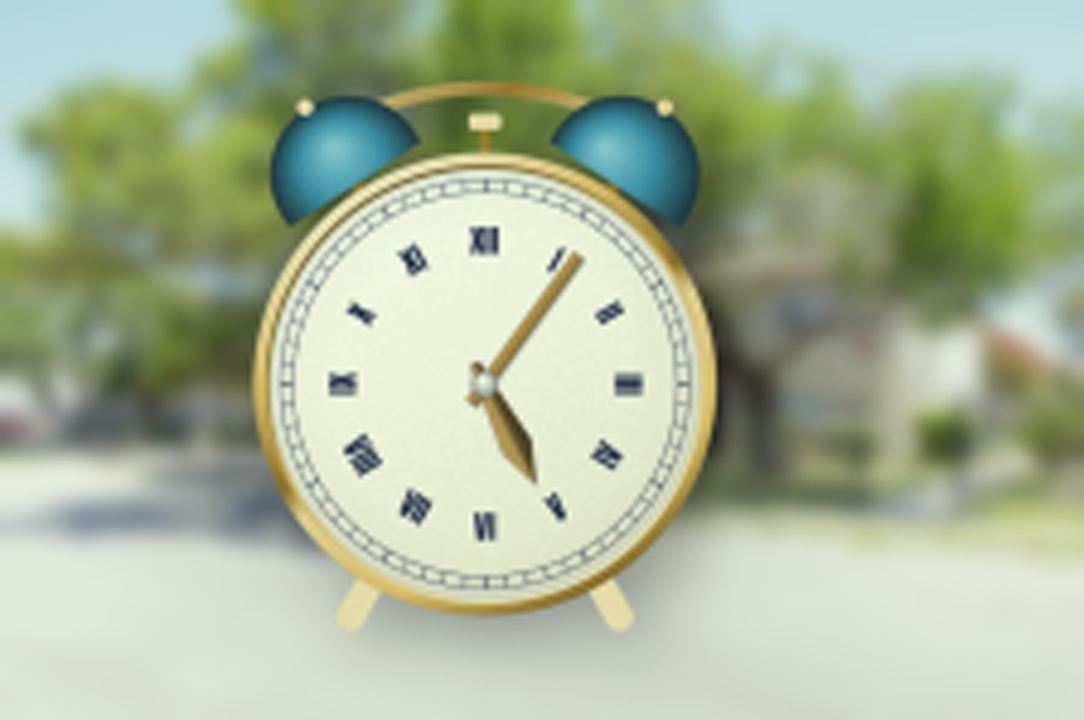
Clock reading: h=5 m=6
